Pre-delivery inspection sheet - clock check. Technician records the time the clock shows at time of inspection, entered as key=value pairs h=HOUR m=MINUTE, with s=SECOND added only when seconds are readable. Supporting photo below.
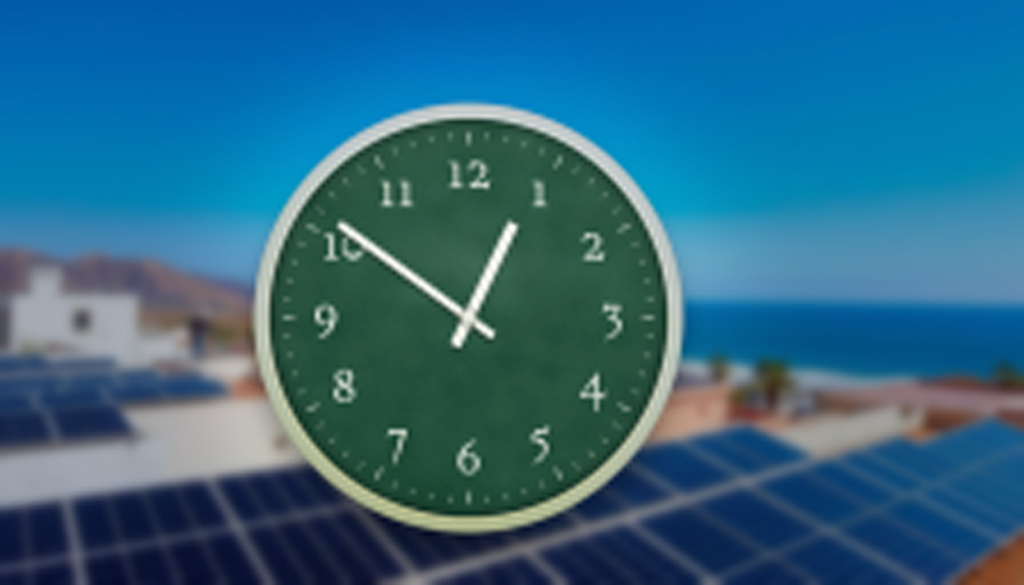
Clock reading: h=12 m=51
